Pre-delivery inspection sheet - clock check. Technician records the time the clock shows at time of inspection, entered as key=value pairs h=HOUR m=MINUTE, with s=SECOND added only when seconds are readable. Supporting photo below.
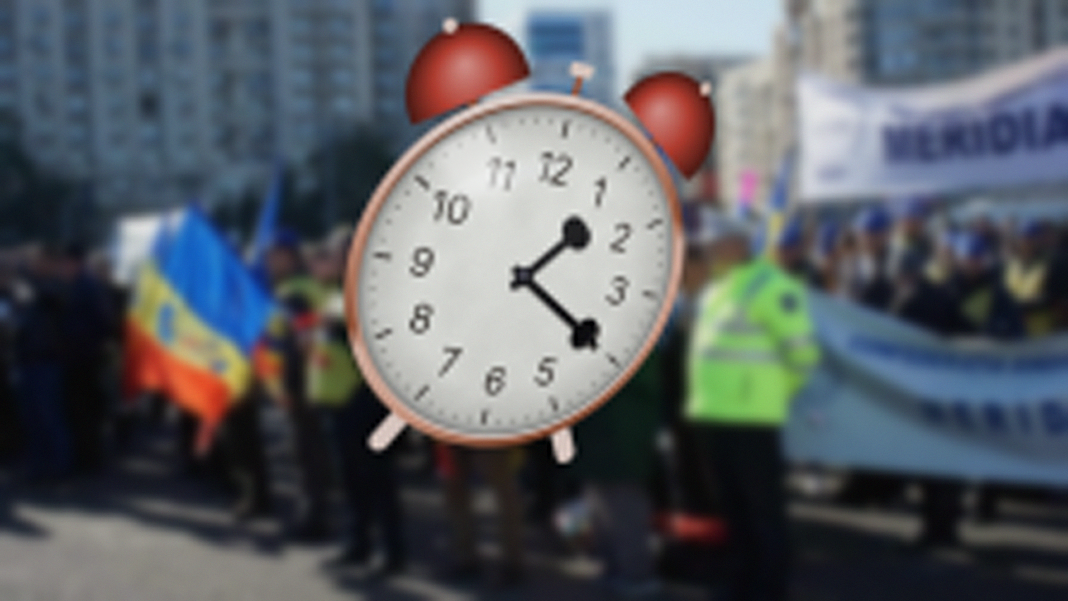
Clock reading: h=1 m=20
